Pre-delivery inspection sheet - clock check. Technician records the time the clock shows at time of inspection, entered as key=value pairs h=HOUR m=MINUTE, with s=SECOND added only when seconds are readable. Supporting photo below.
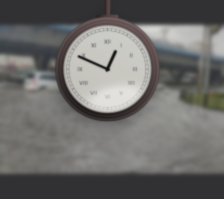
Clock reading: h=12 m=49
